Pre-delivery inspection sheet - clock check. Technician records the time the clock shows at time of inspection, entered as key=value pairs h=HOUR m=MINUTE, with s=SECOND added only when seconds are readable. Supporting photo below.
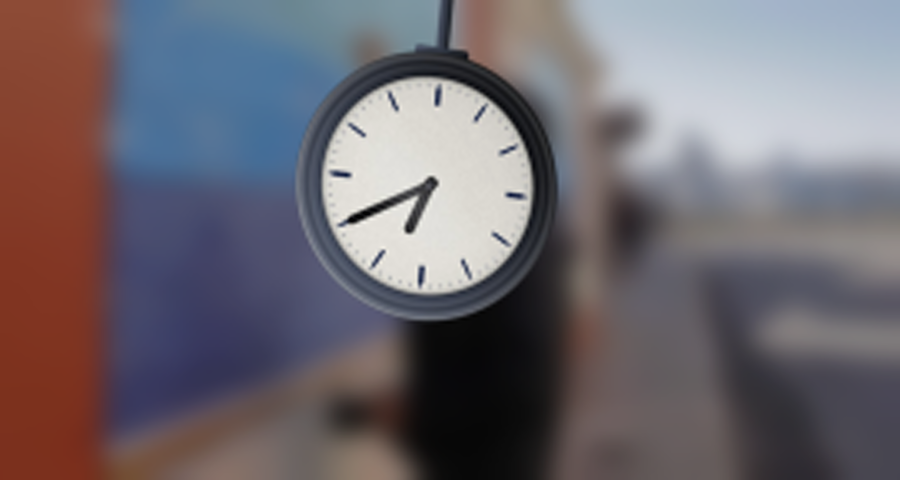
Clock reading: h=6 m=40
